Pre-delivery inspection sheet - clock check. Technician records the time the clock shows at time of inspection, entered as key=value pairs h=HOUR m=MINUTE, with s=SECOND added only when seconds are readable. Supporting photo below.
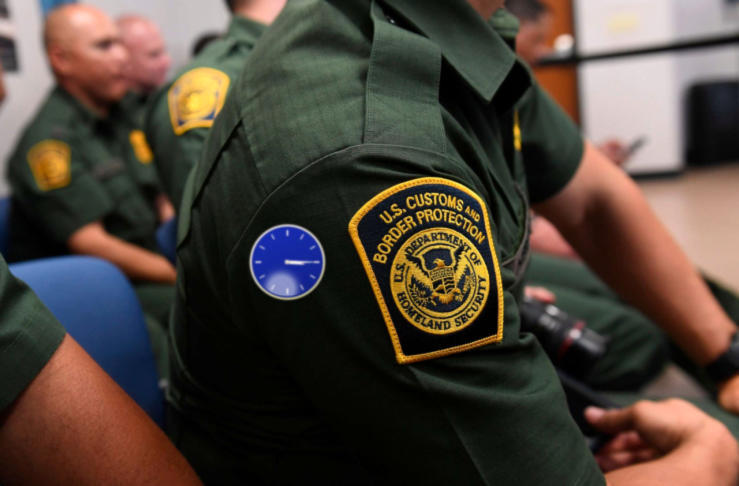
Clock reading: h=3 m=15
